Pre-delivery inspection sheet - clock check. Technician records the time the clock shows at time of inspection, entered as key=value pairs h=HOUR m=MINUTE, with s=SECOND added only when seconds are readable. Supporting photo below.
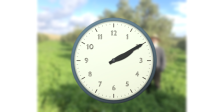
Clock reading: h=2 m=10
